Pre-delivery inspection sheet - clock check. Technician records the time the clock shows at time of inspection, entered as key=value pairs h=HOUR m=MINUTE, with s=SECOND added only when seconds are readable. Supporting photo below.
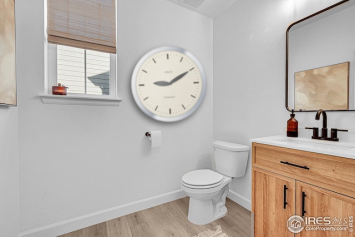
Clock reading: h=9 m=10
